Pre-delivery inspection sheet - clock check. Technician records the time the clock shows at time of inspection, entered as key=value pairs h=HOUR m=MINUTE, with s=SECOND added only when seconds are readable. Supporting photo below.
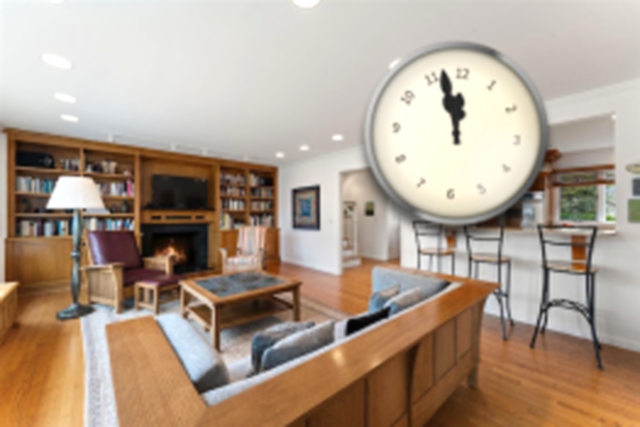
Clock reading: h=11 m=57
